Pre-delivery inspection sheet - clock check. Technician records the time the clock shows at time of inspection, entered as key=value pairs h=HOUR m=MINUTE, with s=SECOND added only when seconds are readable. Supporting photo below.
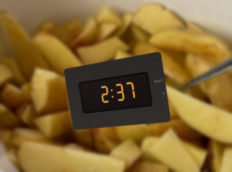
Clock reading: h=2 m=37
